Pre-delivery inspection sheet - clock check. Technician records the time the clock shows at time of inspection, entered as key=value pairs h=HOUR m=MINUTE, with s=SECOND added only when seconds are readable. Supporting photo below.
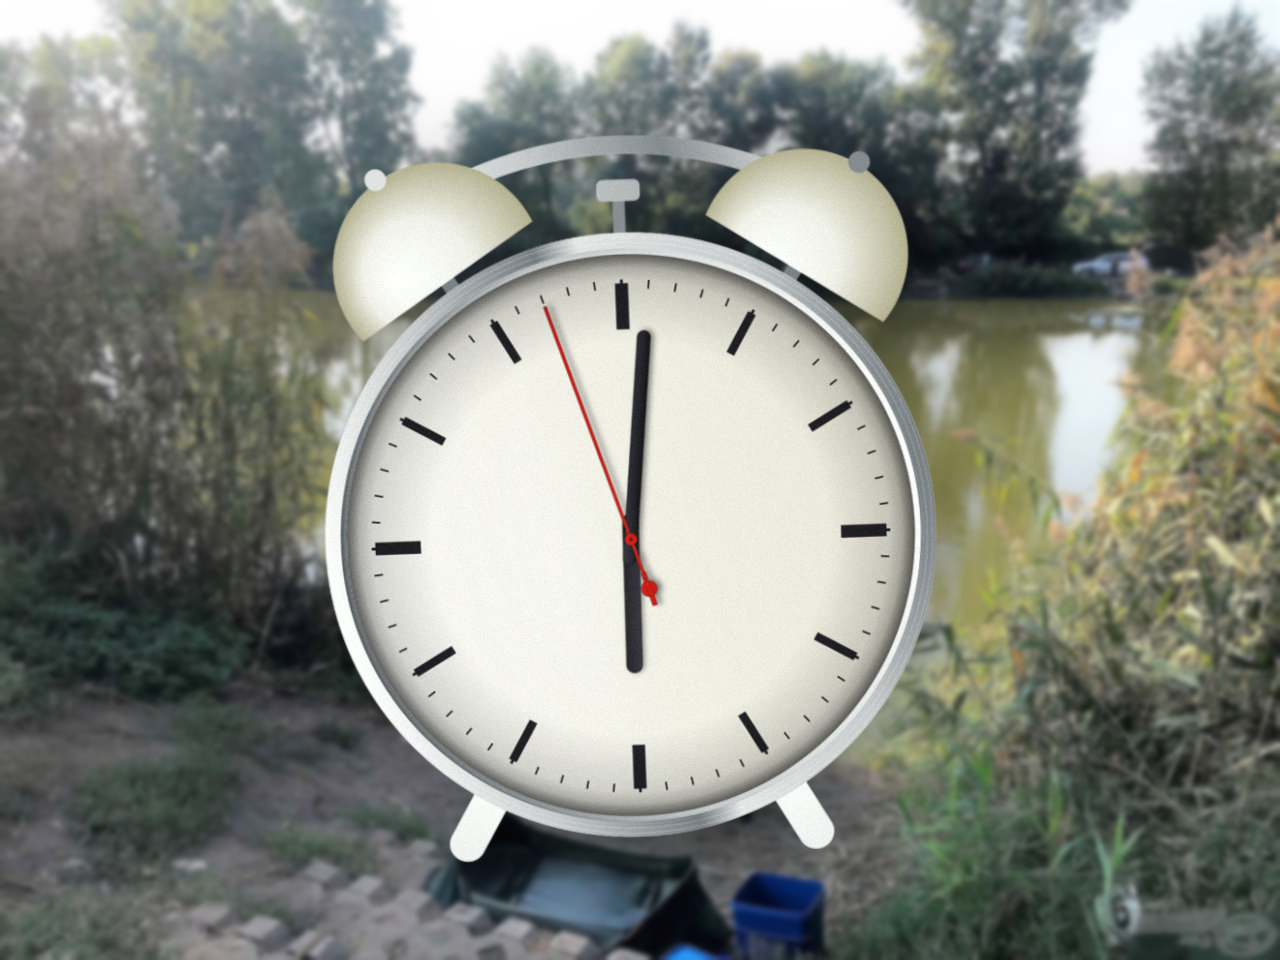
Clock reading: h=6 m=0 s=57
